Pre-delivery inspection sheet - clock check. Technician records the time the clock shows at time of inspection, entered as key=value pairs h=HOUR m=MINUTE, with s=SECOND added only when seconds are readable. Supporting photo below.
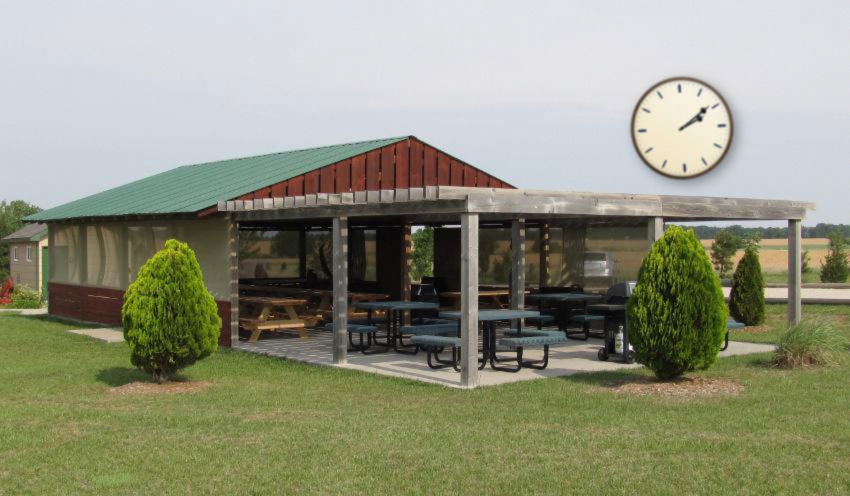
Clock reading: h=2 m=9
